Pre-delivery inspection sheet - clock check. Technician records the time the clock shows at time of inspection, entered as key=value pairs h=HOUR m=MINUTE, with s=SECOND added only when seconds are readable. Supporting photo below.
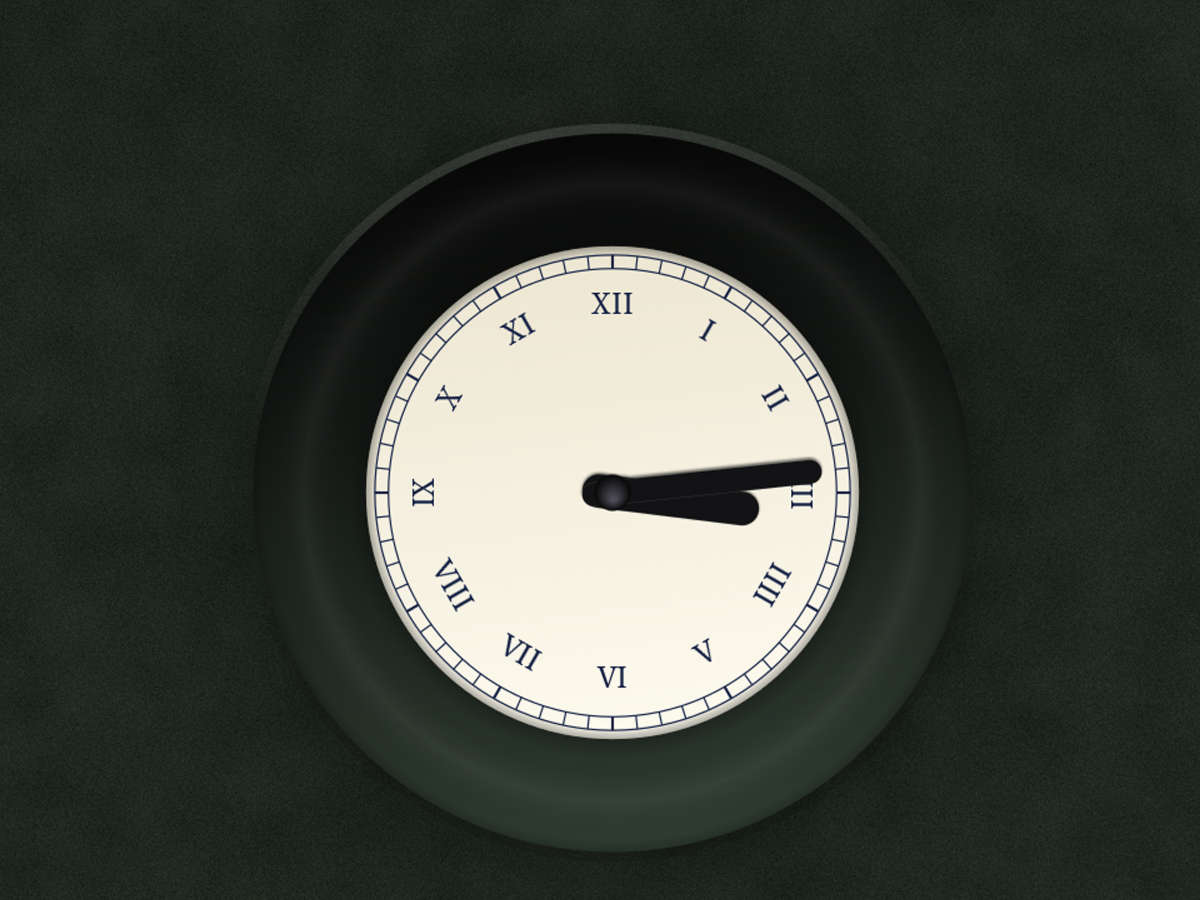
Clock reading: h=3 m=14
